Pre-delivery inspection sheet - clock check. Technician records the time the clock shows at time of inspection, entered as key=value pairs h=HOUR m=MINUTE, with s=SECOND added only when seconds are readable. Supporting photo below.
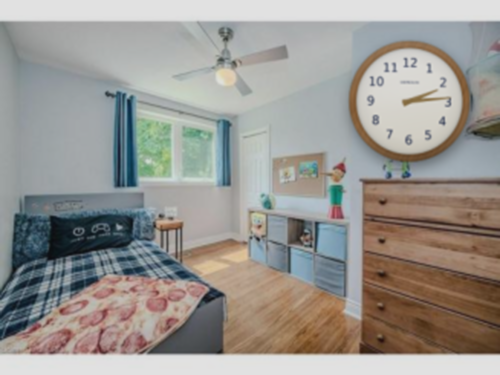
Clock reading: h=2 m=14
